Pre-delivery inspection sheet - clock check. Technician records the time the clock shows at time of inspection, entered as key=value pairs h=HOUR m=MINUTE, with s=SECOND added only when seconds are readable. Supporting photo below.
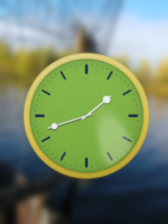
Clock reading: h=1 m=42
